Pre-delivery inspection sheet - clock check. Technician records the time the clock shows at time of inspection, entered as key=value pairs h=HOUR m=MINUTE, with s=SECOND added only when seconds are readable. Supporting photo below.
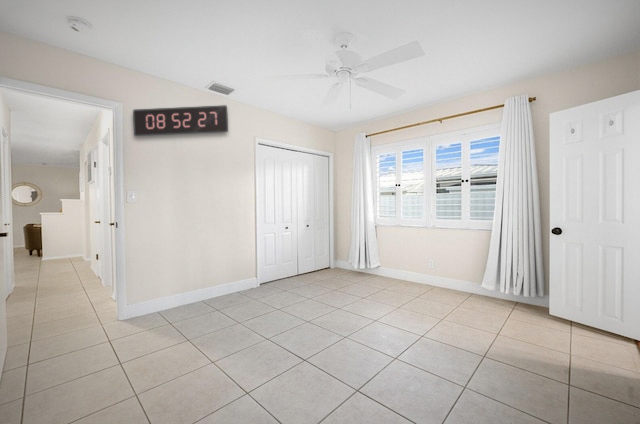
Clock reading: h=8 m=52 s=27
